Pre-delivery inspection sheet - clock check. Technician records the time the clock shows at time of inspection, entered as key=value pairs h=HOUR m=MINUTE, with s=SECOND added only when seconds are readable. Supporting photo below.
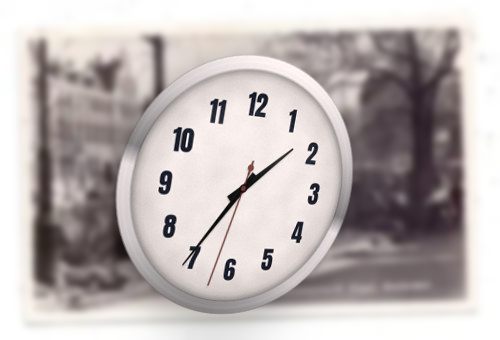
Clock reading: h=1 m=35 s=32
